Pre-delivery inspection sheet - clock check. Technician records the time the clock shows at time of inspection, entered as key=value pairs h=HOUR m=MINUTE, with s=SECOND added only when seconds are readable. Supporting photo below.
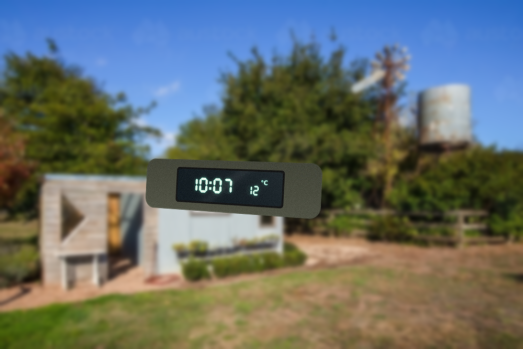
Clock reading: h=10 m=7
